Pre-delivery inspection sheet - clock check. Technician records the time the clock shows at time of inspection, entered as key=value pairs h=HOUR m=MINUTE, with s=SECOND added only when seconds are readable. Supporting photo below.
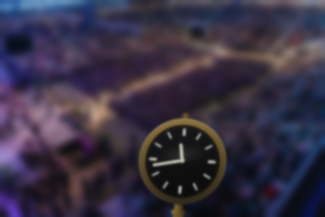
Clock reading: h=11 m=43
